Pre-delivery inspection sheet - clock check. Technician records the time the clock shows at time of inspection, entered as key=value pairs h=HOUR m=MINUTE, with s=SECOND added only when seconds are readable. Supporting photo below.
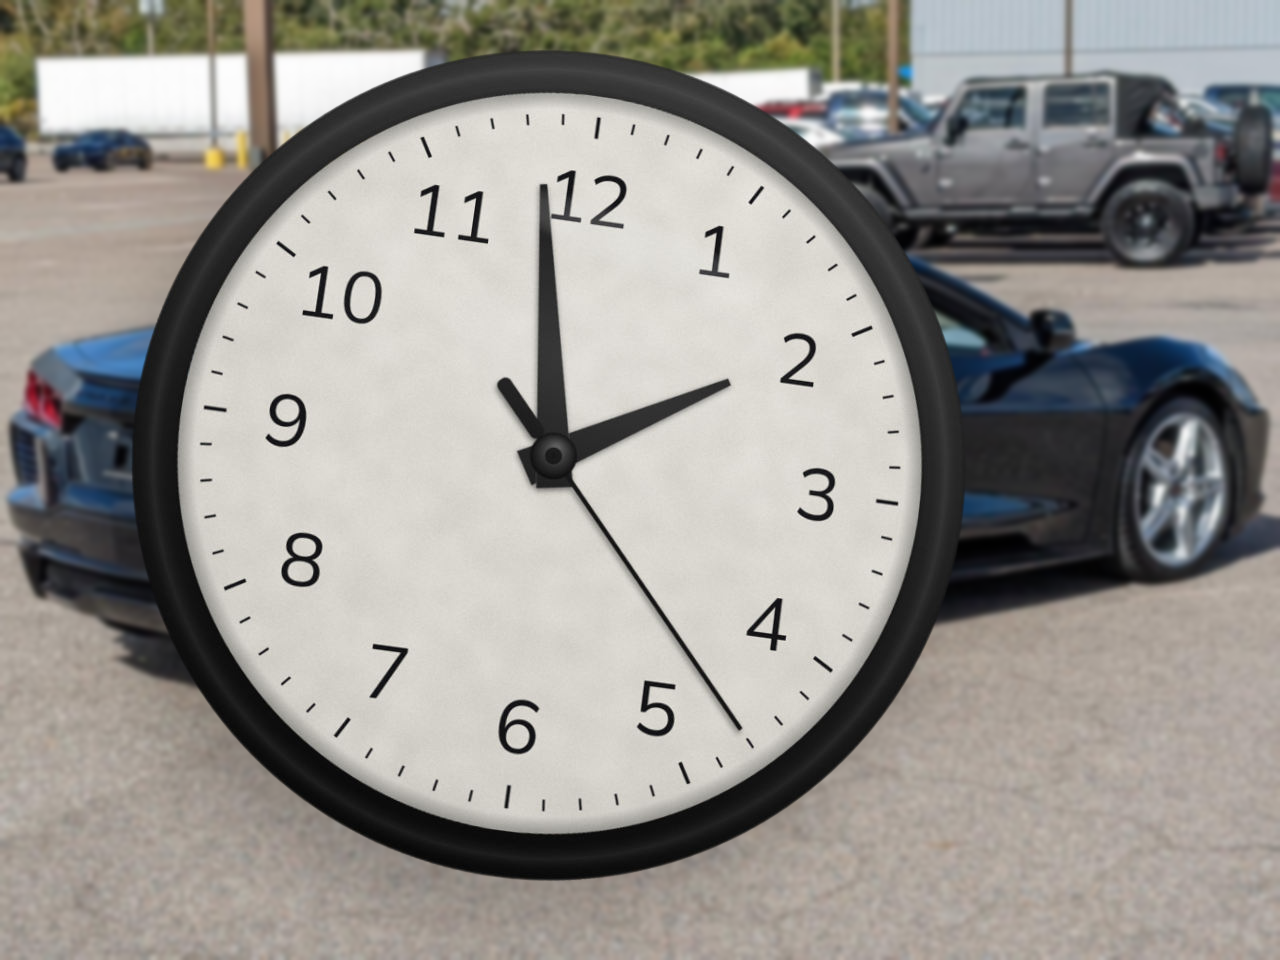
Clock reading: h=1 m=58 s=23
